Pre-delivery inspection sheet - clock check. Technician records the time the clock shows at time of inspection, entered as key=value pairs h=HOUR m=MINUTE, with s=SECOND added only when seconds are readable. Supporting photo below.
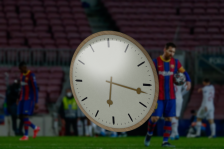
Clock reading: h=6 m=17
